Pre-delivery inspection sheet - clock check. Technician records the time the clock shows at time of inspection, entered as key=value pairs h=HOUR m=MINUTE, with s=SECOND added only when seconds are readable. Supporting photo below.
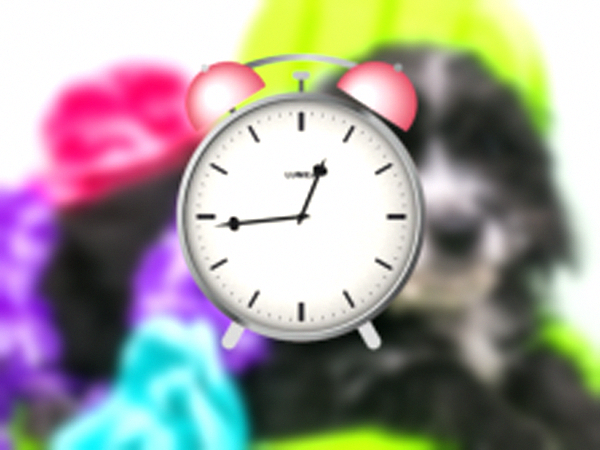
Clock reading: h=12 m=44
